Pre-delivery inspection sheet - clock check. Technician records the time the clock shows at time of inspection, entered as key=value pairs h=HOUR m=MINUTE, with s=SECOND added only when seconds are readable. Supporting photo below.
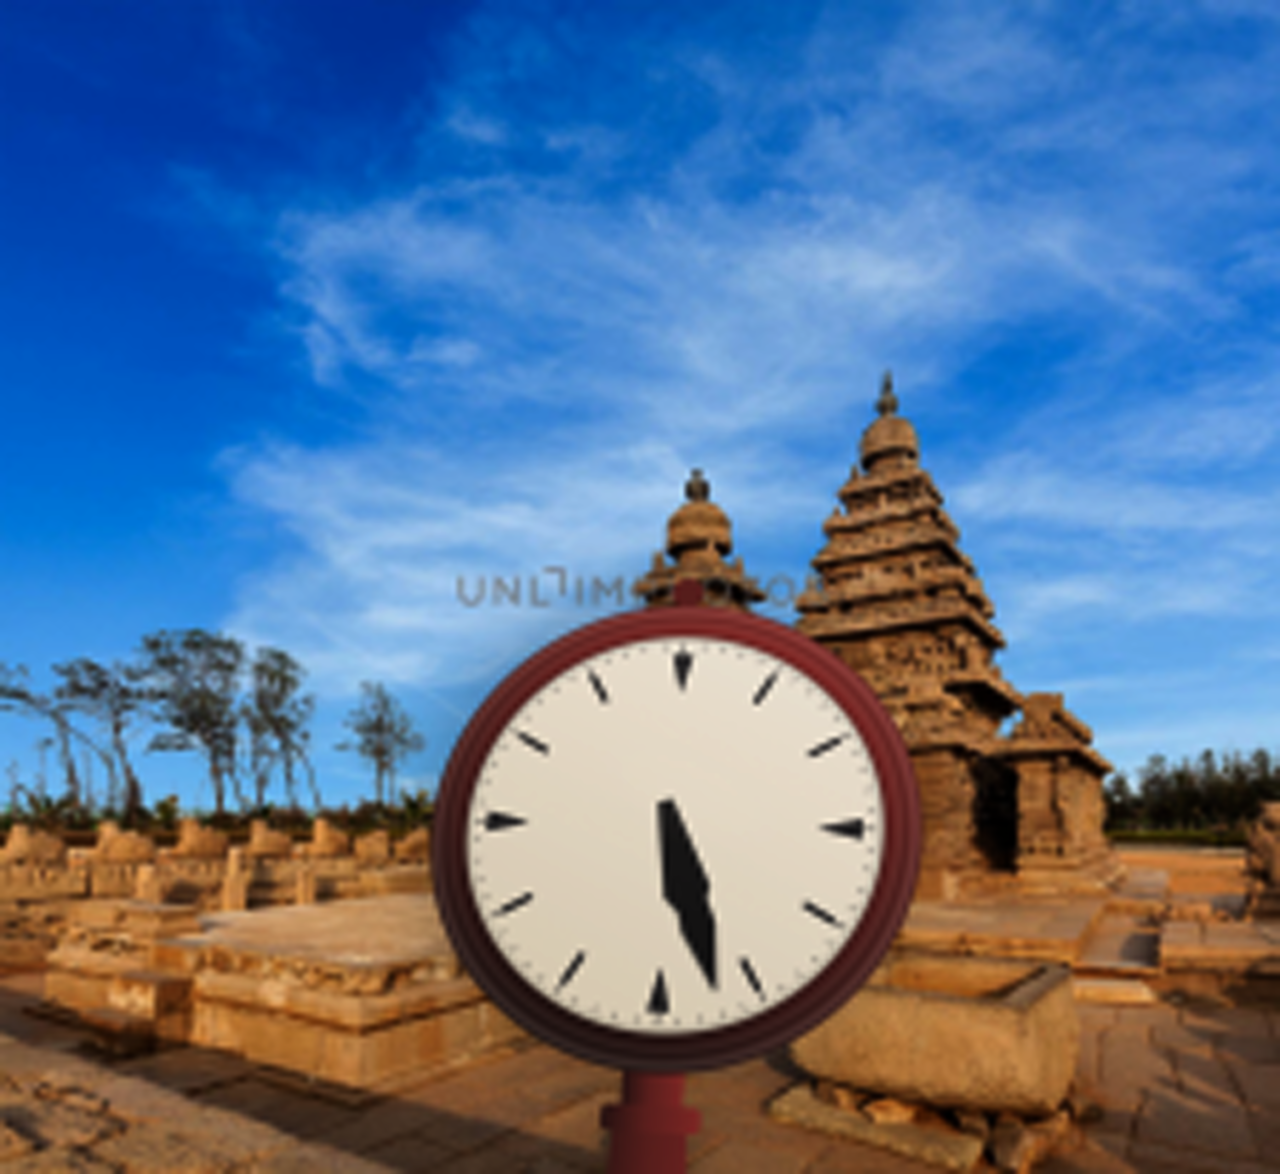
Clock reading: h=5 m=27
